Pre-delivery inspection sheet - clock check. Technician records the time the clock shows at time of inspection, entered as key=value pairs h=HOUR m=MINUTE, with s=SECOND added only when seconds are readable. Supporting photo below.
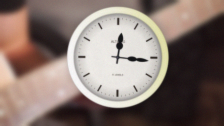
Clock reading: h=12 m=16
